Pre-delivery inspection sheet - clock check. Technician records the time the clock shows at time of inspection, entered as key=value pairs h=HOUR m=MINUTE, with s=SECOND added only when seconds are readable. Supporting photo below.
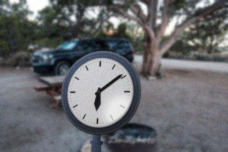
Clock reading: h=6 m=9
